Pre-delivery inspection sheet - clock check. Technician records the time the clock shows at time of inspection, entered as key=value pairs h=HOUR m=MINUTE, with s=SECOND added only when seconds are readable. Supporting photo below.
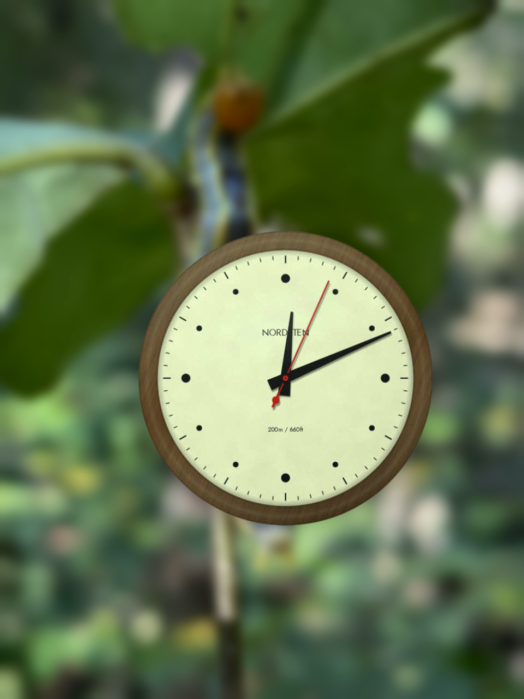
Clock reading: h=12 m=11 s=4
